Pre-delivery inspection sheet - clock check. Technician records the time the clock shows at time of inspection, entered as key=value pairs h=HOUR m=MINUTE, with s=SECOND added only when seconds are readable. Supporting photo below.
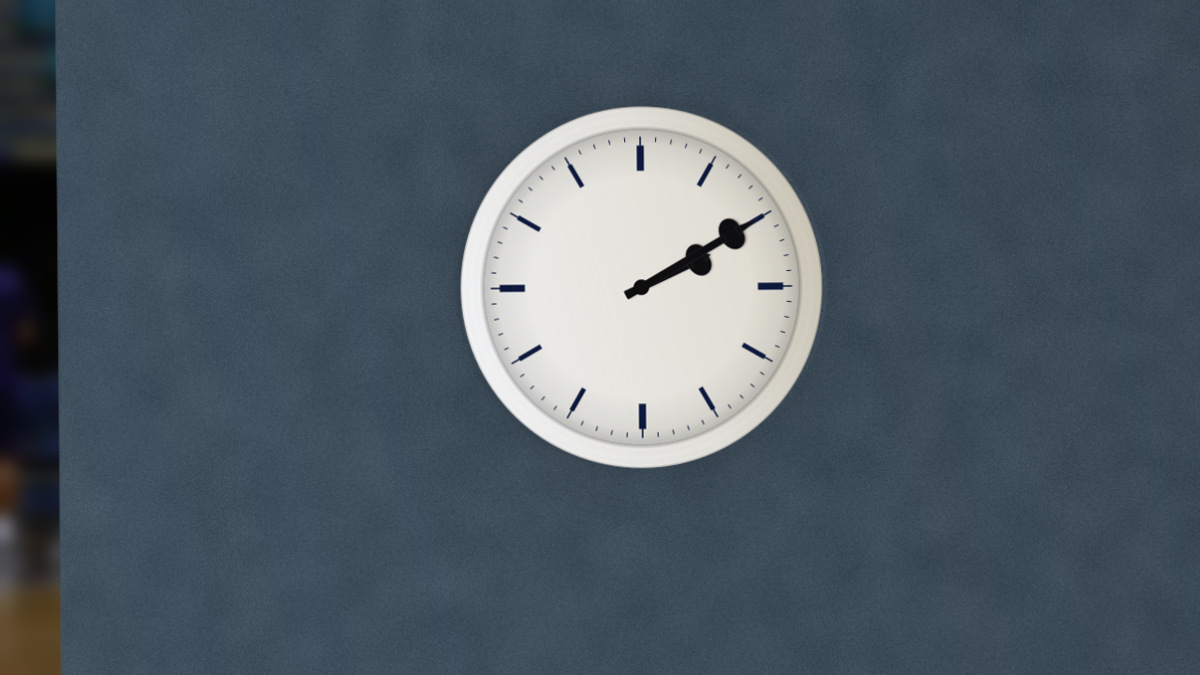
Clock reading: h=2 m=10
